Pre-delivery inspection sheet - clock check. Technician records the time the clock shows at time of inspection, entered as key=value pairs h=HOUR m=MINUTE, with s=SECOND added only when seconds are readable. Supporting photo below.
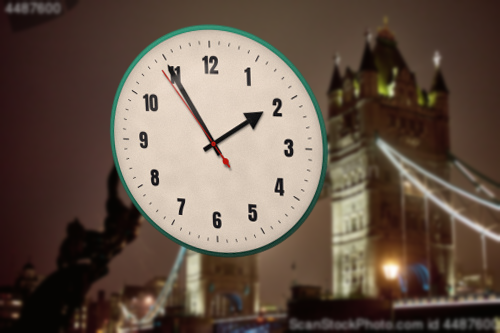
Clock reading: h=1 m=54 s=54
